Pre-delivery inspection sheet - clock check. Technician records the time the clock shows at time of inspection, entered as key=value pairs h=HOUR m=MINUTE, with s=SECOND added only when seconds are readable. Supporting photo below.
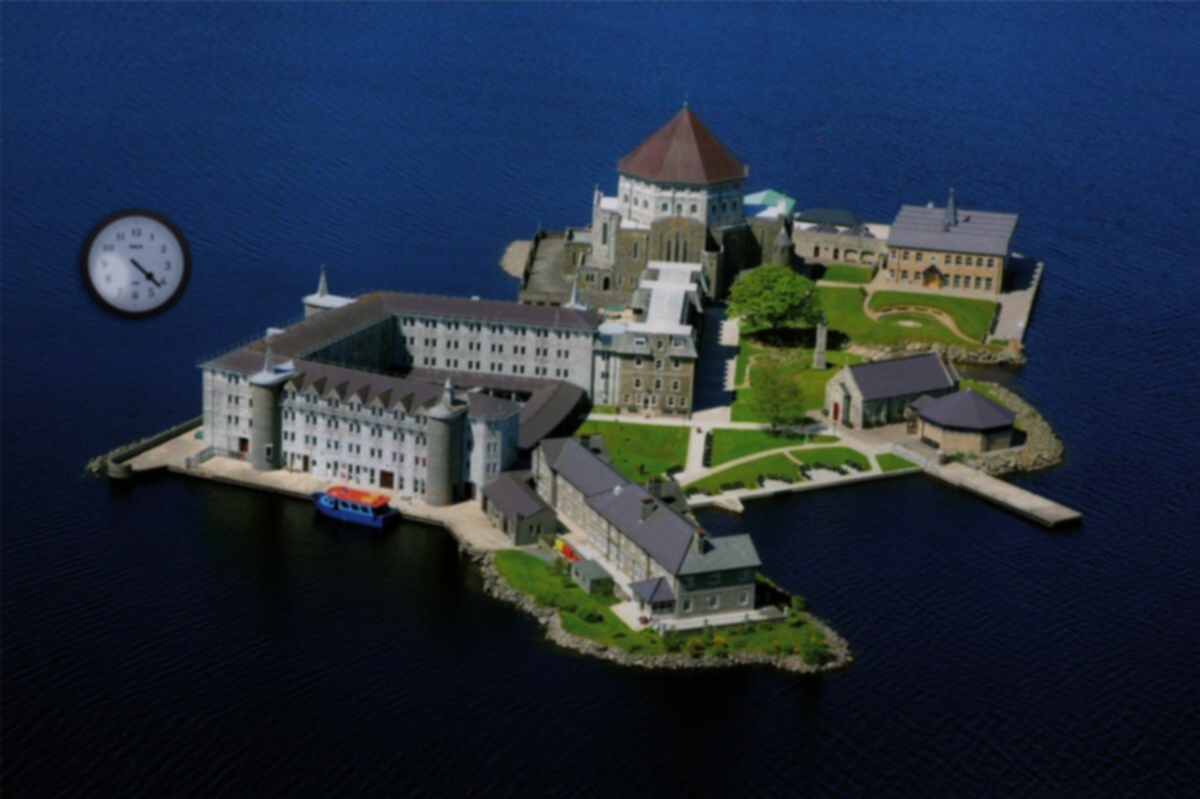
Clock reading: h=4 m=22
